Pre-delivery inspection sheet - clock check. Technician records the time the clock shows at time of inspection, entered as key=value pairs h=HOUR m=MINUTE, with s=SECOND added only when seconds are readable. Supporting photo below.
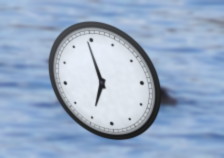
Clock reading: h=6 m=59
